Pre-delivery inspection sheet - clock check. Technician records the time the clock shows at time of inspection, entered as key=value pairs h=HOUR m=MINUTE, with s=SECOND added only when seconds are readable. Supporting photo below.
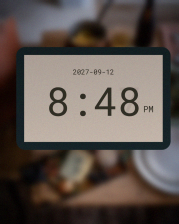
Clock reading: h=8 m=48
